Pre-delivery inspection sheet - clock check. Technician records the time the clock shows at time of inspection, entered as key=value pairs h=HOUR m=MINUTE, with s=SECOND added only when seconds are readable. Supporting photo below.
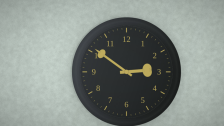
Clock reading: h=2 m=51
